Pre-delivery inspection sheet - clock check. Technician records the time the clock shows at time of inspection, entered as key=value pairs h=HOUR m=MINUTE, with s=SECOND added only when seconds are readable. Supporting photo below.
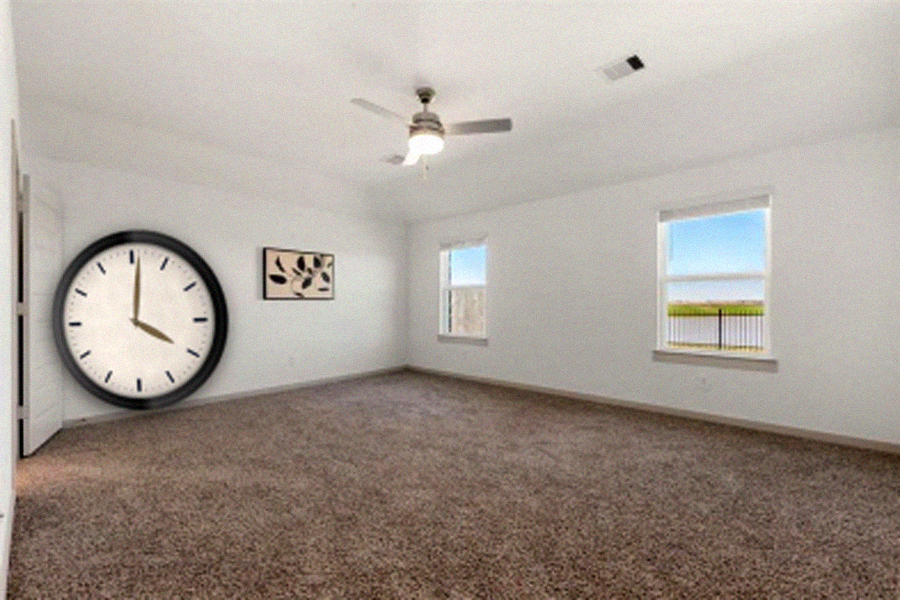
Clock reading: h=4 m=1
